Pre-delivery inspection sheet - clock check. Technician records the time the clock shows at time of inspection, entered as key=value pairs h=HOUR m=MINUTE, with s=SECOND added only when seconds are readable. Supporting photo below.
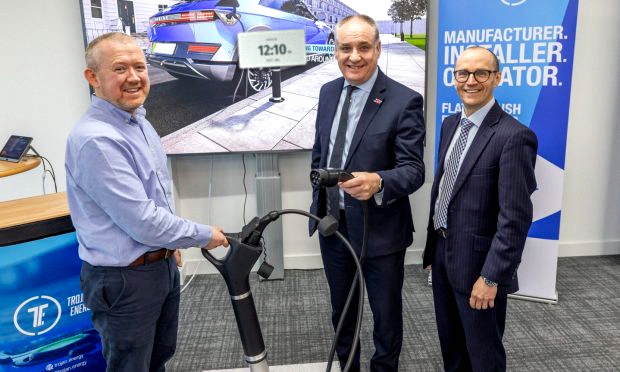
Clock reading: h=12 m=10
